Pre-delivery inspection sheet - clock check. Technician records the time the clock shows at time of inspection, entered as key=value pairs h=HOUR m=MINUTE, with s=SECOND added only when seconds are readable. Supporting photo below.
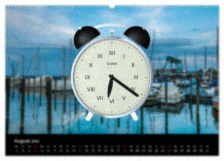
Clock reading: h=6 m=21
